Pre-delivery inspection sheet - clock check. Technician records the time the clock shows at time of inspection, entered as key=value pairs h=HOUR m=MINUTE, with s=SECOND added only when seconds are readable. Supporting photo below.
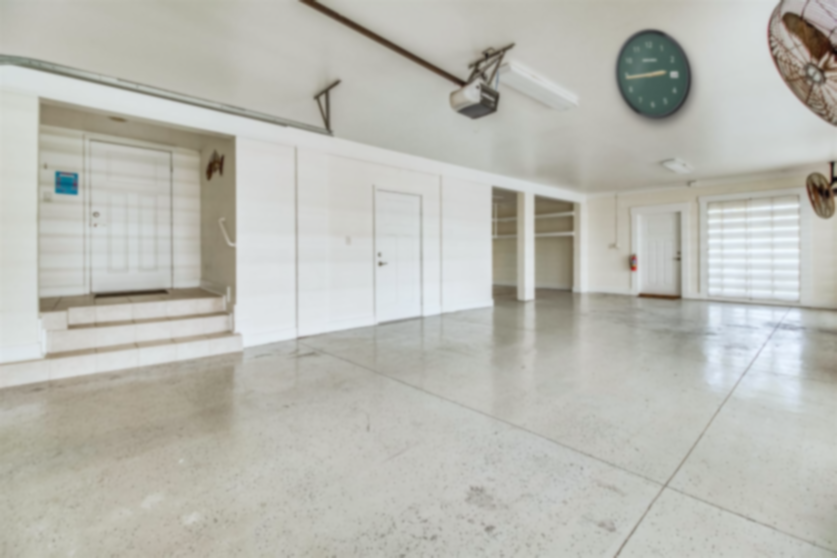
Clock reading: h=2 m=44
